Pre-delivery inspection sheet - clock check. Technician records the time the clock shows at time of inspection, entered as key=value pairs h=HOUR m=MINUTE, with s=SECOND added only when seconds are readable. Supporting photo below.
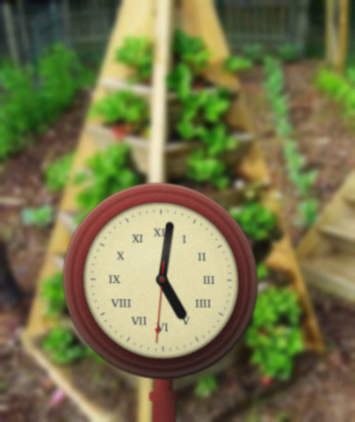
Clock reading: h=5 m=1 s=31
